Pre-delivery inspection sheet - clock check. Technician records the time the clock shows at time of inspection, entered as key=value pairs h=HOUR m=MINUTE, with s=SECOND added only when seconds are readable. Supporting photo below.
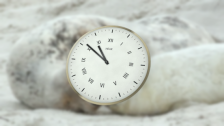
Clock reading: h=10 m=51
